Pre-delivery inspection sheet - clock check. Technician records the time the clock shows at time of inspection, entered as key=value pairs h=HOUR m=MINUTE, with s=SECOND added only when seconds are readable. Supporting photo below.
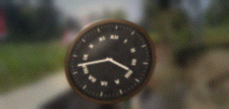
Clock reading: h=3 m=42
